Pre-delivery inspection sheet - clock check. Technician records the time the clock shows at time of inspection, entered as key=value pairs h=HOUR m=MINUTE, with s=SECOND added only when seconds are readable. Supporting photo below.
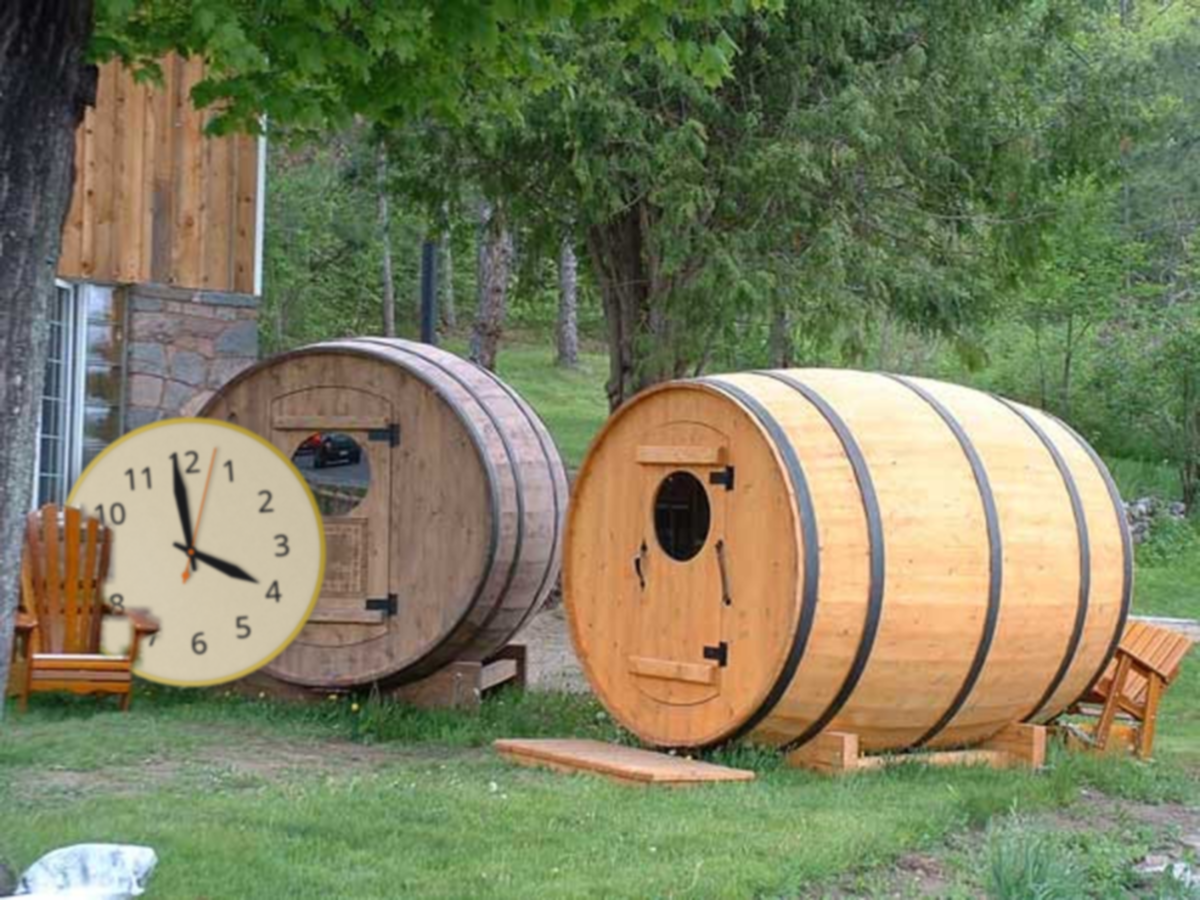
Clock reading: h=3 m=59 s=3
